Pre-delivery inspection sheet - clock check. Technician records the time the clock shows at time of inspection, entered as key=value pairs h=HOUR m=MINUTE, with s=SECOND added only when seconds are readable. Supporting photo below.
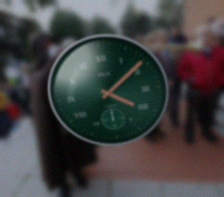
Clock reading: h=4 m=9
